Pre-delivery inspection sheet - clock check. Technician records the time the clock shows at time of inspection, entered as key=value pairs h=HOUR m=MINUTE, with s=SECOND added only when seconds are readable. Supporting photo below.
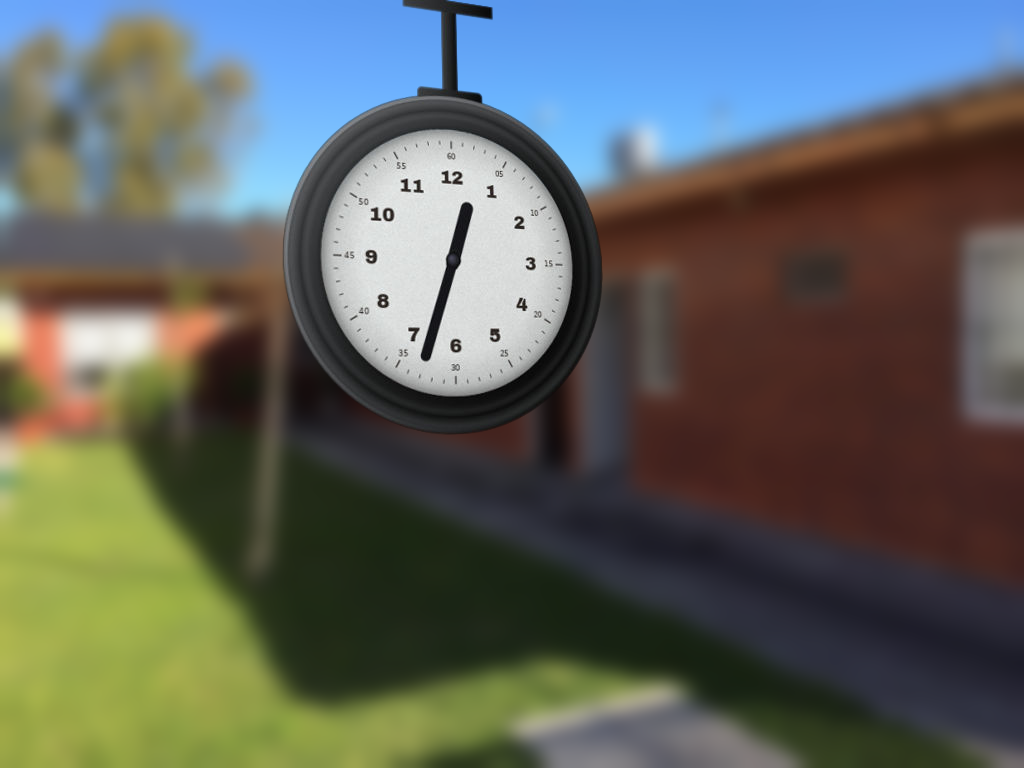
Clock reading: h=12 m=33
